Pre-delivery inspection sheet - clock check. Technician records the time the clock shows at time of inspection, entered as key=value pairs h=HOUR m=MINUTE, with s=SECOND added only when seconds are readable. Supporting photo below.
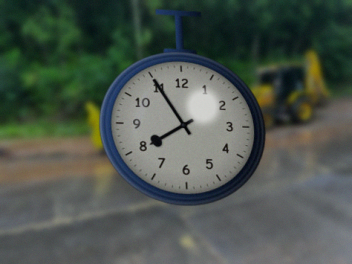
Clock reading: h=7 m=55
